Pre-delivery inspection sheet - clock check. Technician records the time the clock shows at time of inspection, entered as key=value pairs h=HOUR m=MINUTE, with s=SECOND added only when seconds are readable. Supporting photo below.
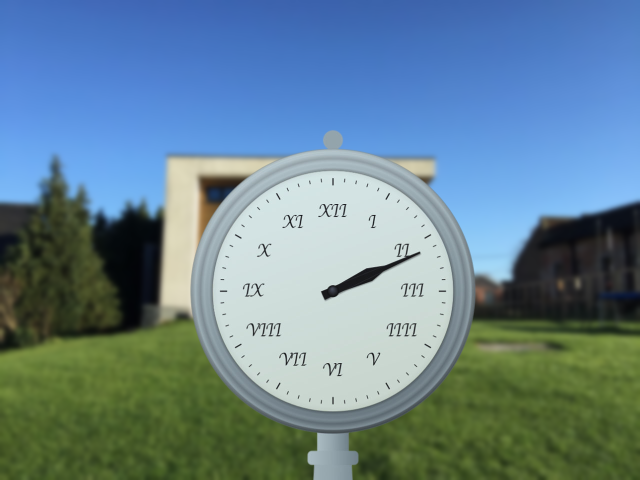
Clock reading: h=2 m=11
